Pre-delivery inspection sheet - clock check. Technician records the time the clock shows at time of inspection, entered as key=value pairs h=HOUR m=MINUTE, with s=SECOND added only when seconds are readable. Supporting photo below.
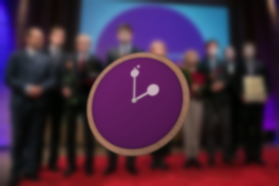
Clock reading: h=1 m=59
